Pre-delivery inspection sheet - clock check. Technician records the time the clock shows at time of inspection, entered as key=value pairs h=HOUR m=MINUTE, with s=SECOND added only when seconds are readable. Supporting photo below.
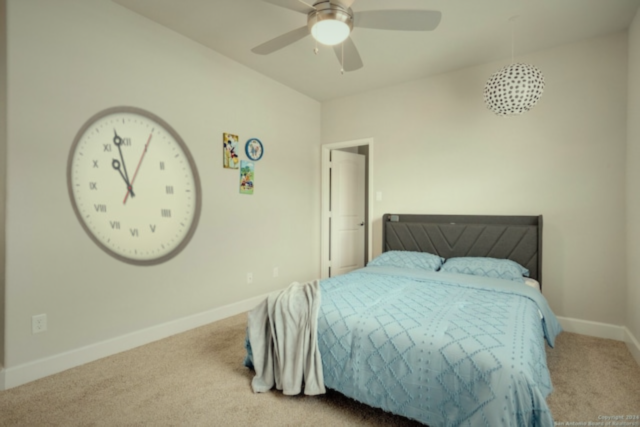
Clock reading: h=10 m=58 s=5
